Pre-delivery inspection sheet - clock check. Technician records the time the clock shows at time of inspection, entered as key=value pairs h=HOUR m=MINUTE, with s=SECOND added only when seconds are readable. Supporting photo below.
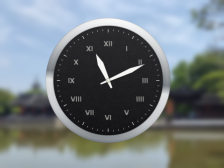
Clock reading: h=11 m=11
